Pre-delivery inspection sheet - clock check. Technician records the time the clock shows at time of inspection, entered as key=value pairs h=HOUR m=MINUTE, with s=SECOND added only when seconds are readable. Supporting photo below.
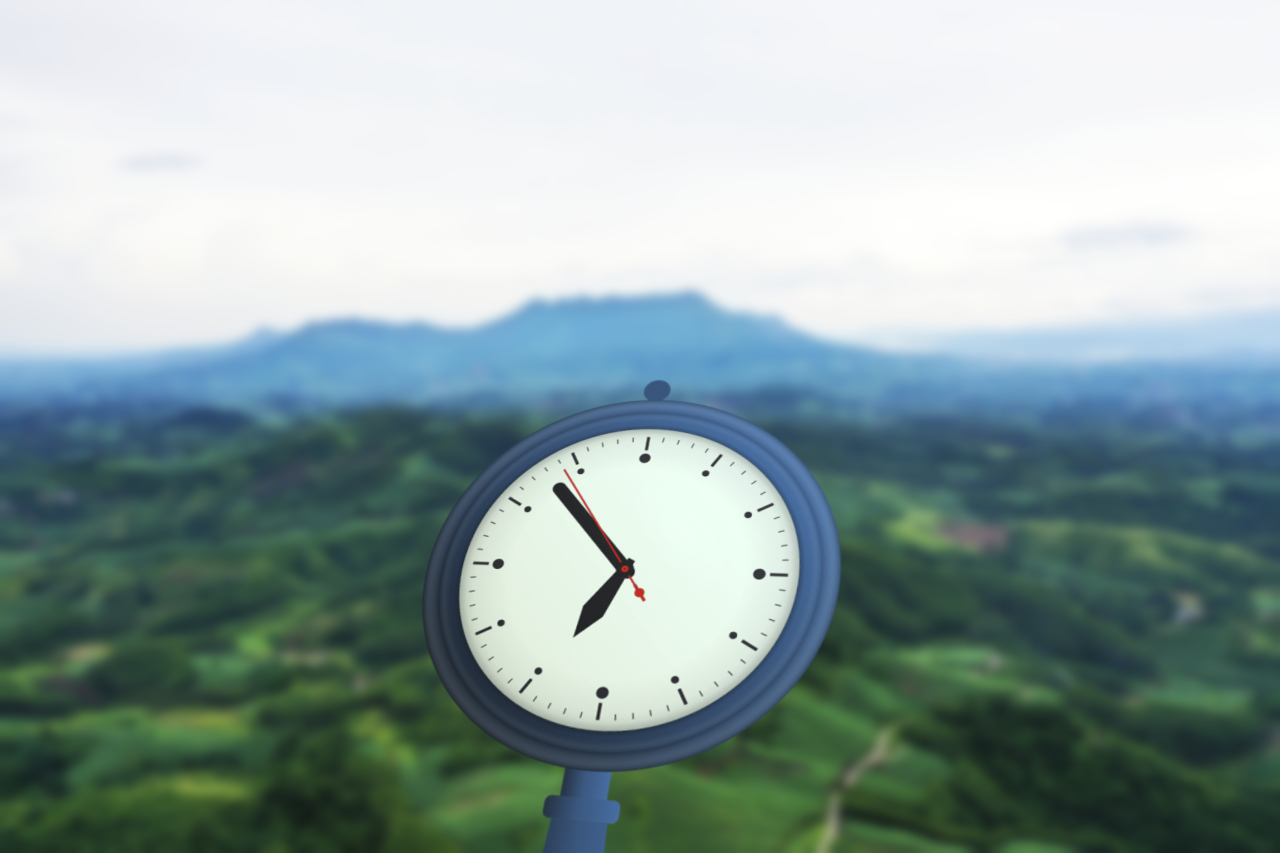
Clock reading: h=6 m=52 s=54
